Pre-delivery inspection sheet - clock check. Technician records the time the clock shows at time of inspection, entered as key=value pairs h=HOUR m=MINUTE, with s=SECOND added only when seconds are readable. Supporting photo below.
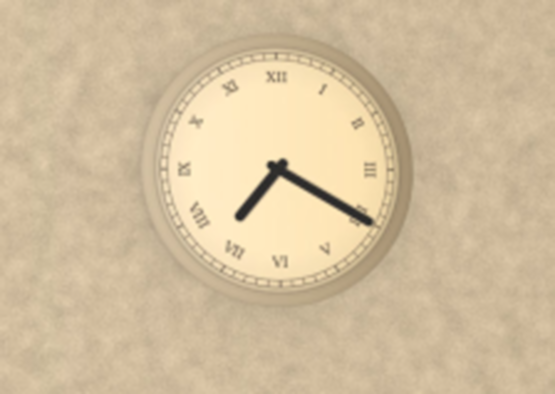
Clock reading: h=7 m=20
